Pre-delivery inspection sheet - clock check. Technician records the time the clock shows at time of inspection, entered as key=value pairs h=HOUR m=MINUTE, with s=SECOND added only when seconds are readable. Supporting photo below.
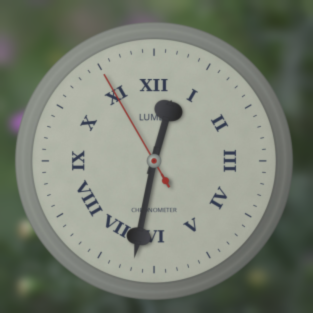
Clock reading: h=12 m=31 s=55
